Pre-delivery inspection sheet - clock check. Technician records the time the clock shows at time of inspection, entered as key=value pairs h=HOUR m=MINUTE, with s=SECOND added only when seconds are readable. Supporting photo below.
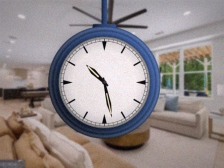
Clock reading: h=10 m=28
